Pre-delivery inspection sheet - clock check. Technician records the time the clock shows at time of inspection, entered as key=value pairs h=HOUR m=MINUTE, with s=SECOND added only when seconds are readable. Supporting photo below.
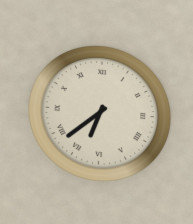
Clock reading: h=6 m=38
